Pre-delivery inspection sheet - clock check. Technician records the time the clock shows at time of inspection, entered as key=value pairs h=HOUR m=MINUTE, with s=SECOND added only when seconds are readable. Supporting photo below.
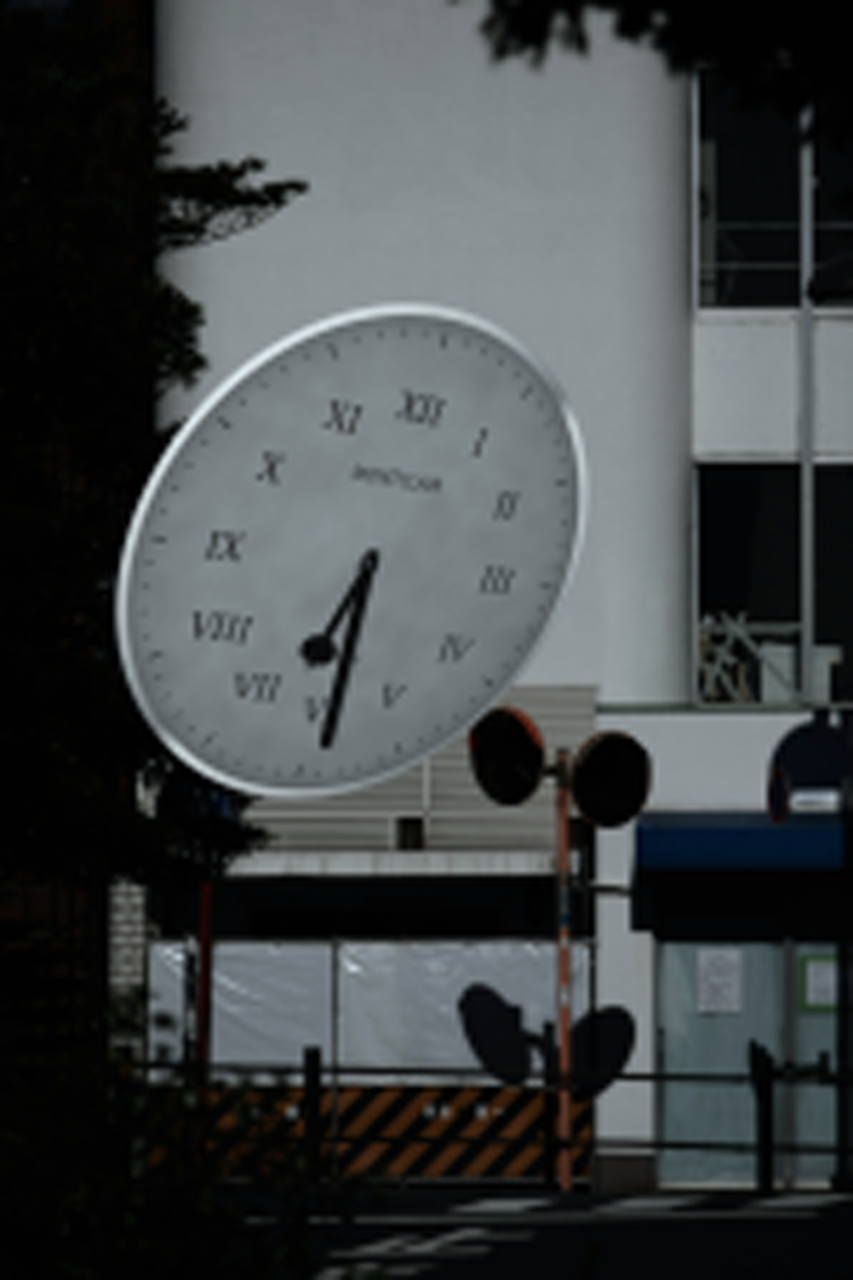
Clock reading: h=6 m=29
